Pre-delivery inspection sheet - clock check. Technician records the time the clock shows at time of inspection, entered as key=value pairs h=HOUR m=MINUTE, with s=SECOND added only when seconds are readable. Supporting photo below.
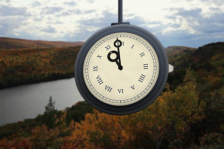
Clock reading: h=10 m=59
